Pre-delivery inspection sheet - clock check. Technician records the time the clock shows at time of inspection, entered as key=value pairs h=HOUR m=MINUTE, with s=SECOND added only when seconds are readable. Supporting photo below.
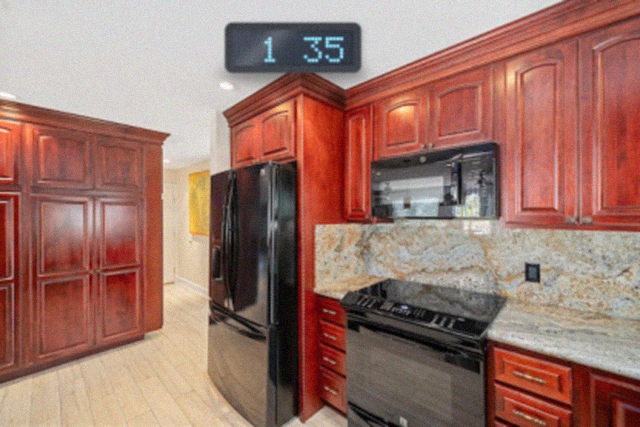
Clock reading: h=1 m=35
